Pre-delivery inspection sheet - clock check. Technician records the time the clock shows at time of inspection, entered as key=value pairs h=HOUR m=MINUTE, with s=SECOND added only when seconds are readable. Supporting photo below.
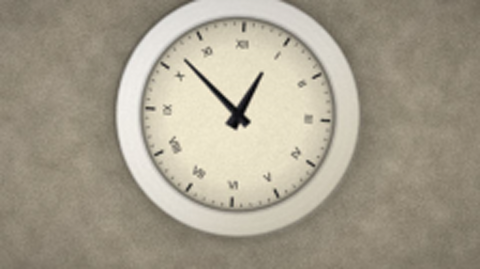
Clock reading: h=12 m=52
